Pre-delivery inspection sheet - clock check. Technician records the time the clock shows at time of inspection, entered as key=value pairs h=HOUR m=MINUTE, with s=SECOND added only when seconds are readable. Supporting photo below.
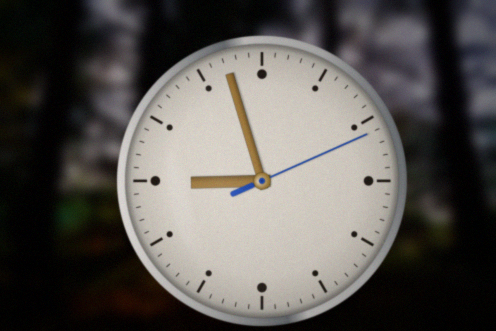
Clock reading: h=8 m=57 s=11
